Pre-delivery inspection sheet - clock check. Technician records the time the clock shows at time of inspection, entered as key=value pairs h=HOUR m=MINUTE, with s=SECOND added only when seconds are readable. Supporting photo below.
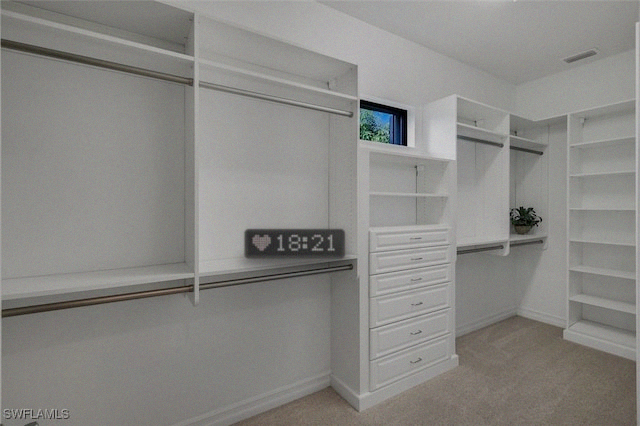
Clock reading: h=18 m=21
